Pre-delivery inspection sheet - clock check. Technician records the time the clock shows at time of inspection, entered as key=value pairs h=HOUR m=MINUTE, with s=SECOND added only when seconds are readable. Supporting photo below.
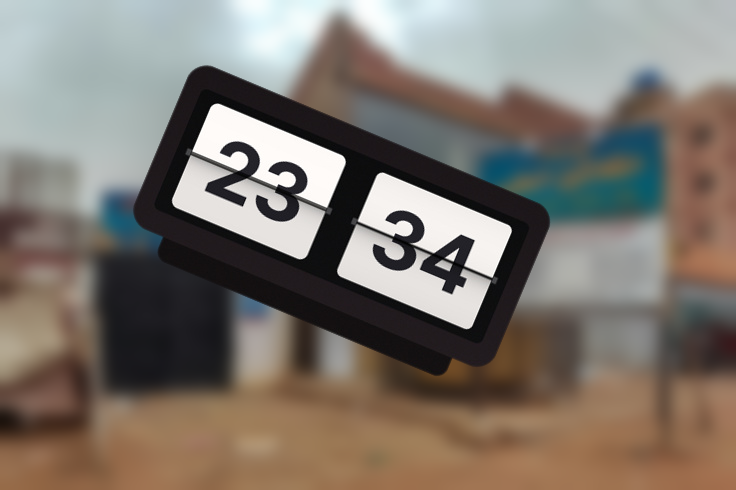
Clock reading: h=23 m=34
